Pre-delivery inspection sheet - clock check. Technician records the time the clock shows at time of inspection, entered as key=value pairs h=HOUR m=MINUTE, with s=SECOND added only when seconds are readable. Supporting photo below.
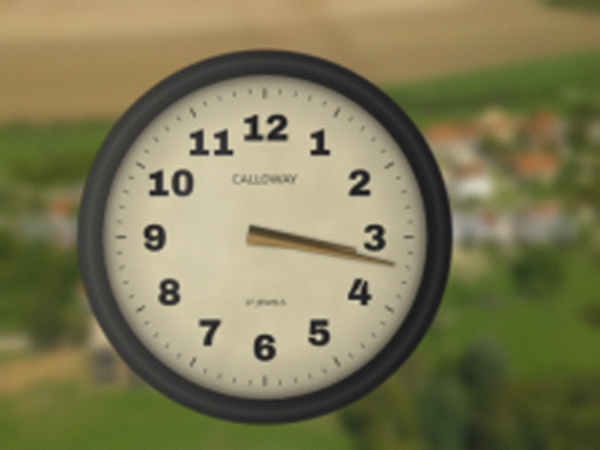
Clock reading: h=3 m=17
